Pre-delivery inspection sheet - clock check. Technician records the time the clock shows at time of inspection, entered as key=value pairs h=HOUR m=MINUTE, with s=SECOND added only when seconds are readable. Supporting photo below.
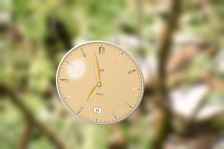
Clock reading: h=6 m=58
